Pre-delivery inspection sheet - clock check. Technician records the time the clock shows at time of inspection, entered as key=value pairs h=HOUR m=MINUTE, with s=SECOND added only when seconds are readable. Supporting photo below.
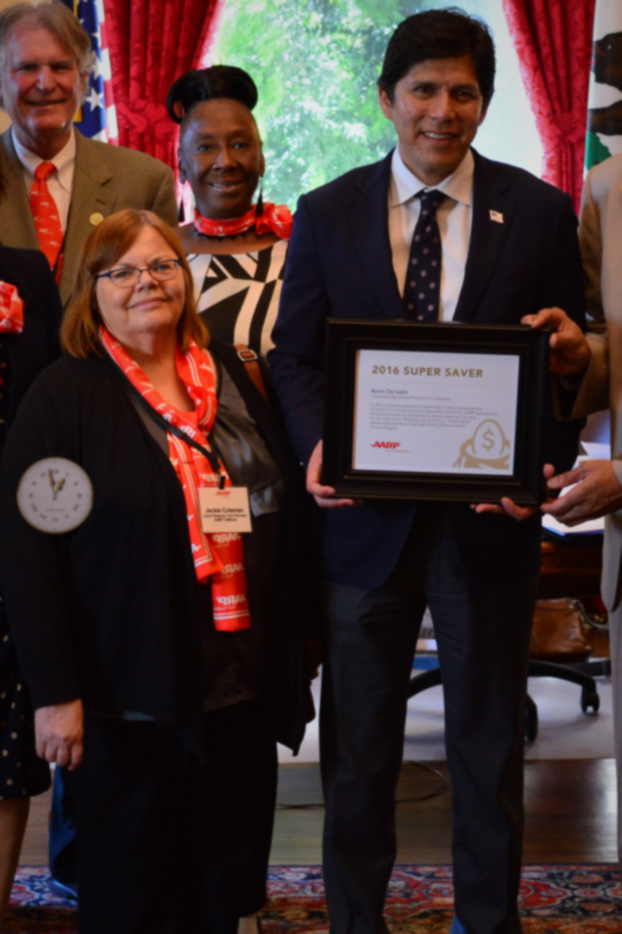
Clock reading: h=12 m=58
